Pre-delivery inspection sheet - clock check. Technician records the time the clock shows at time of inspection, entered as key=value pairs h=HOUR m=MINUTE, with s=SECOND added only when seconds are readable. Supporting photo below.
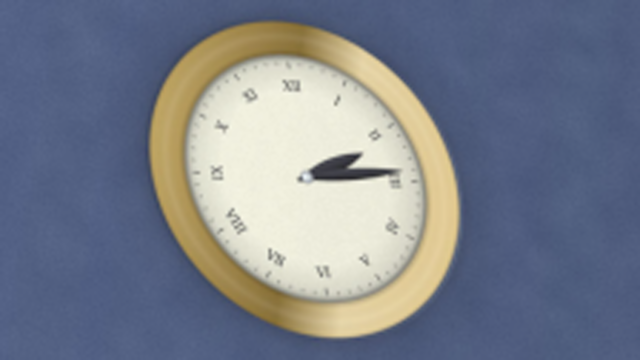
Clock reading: h=2 m=14
